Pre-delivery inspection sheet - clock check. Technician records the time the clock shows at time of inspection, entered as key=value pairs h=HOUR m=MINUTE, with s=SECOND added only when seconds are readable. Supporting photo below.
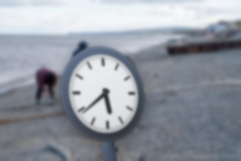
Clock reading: h=5 m=39
